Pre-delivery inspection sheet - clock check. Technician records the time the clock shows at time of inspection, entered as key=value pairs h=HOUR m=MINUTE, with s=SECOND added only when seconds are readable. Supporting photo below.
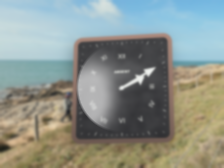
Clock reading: h=2 m=10
